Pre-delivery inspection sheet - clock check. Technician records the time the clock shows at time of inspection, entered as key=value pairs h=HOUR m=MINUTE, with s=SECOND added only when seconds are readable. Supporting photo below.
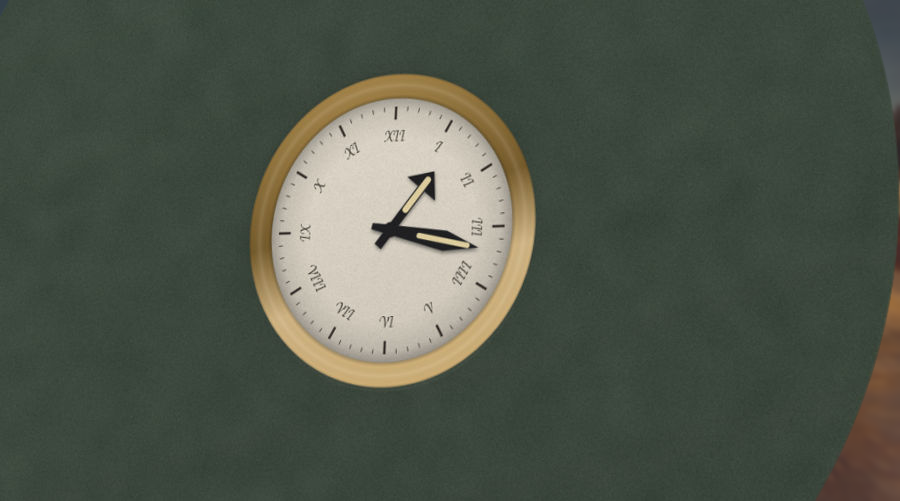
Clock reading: h=1 m=17
